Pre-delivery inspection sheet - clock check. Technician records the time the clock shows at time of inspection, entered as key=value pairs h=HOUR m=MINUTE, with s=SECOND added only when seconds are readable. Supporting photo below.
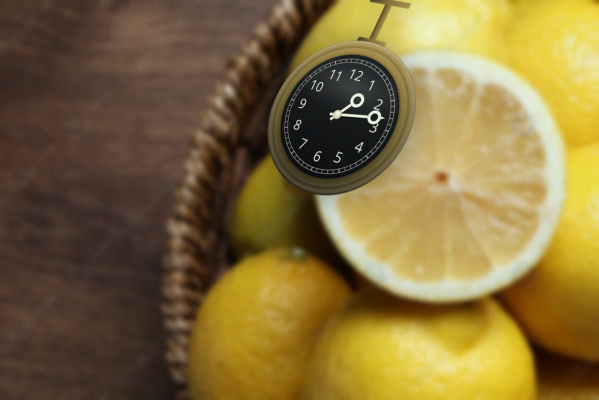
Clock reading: h=1 m=13
